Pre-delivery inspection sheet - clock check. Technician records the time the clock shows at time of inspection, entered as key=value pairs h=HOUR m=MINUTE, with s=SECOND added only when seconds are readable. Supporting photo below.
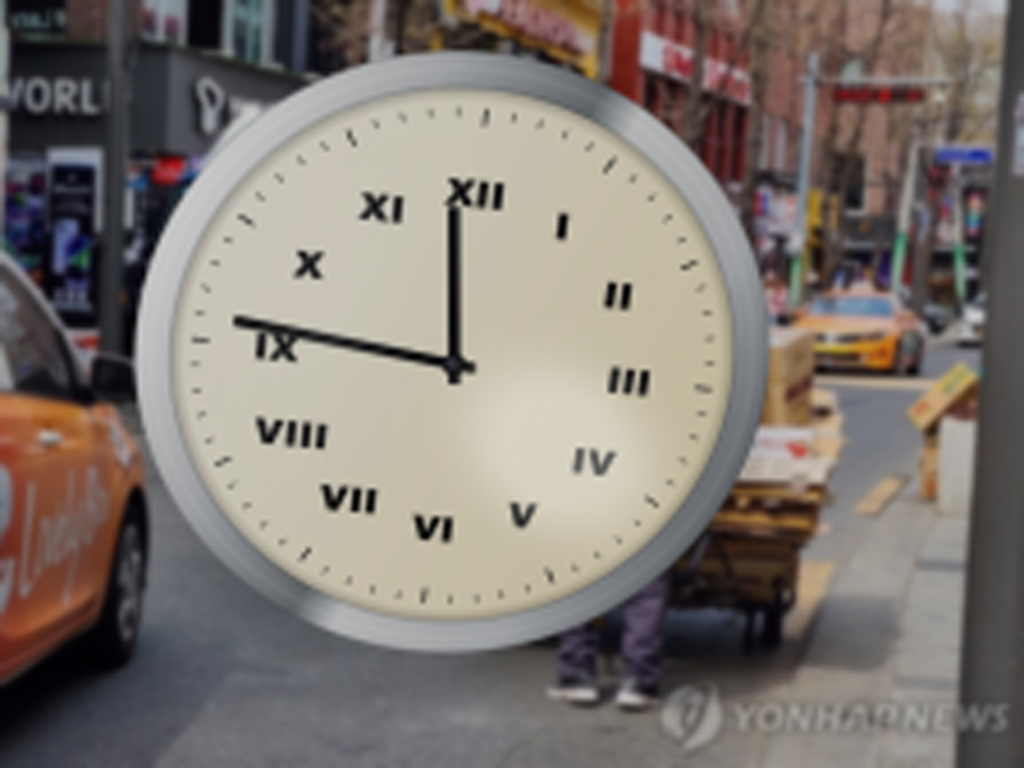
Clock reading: h=11 m=46
